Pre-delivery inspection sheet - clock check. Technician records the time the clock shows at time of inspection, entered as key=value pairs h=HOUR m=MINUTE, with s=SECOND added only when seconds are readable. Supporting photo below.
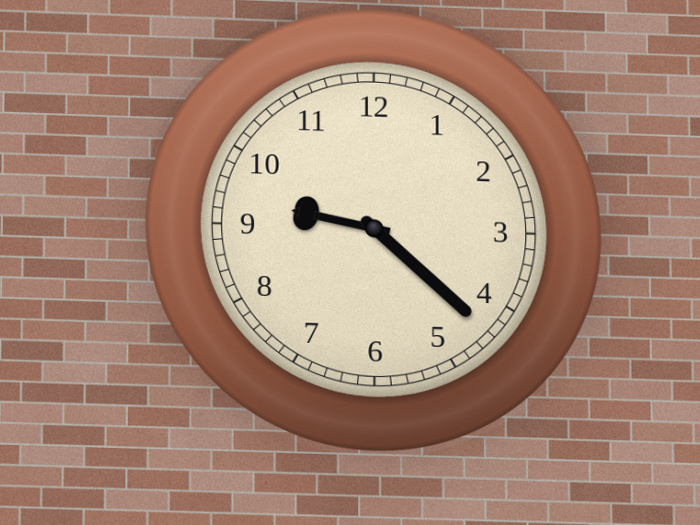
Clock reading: h=9 m=22
